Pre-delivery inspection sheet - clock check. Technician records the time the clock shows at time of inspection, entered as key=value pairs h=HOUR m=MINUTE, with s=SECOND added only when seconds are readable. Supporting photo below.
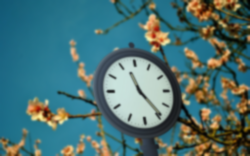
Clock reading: h=11 m=24
